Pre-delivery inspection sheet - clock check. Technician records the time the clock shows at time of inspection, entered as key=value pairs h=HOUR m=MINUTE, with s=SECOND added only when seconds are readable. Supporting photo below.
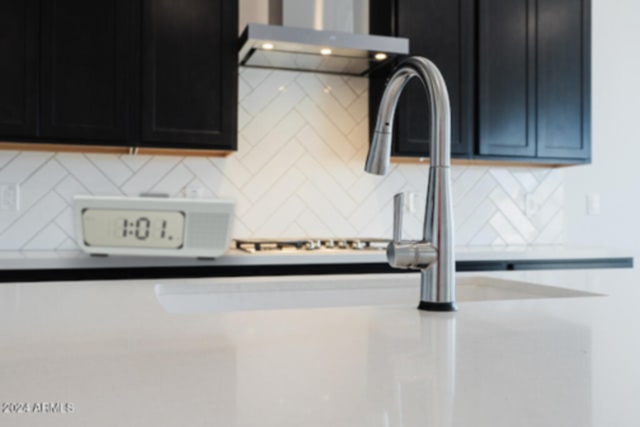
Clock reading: h=1 m=1
